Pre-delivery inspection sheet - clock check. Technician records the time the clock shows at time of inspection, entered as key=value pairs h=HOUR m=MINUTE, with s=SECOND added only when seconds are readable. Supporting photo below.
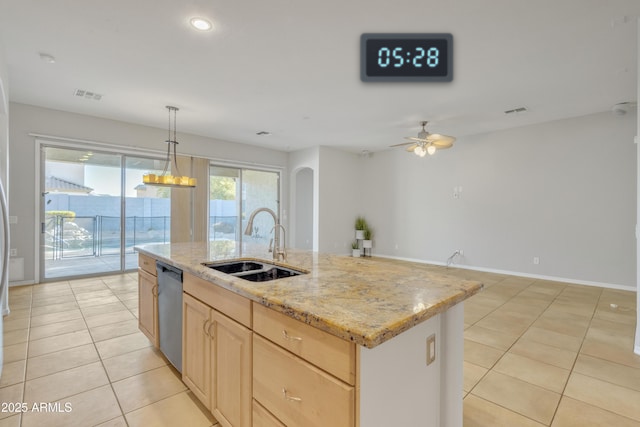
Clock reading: h=5 m=28
